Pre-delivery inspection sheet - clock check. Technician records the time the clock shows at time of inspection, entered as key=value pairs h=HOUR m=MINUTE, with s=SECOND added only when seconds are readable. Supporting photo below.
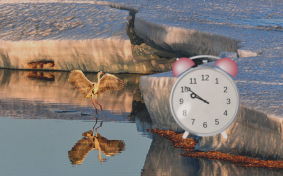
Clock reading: h=9 m=51
